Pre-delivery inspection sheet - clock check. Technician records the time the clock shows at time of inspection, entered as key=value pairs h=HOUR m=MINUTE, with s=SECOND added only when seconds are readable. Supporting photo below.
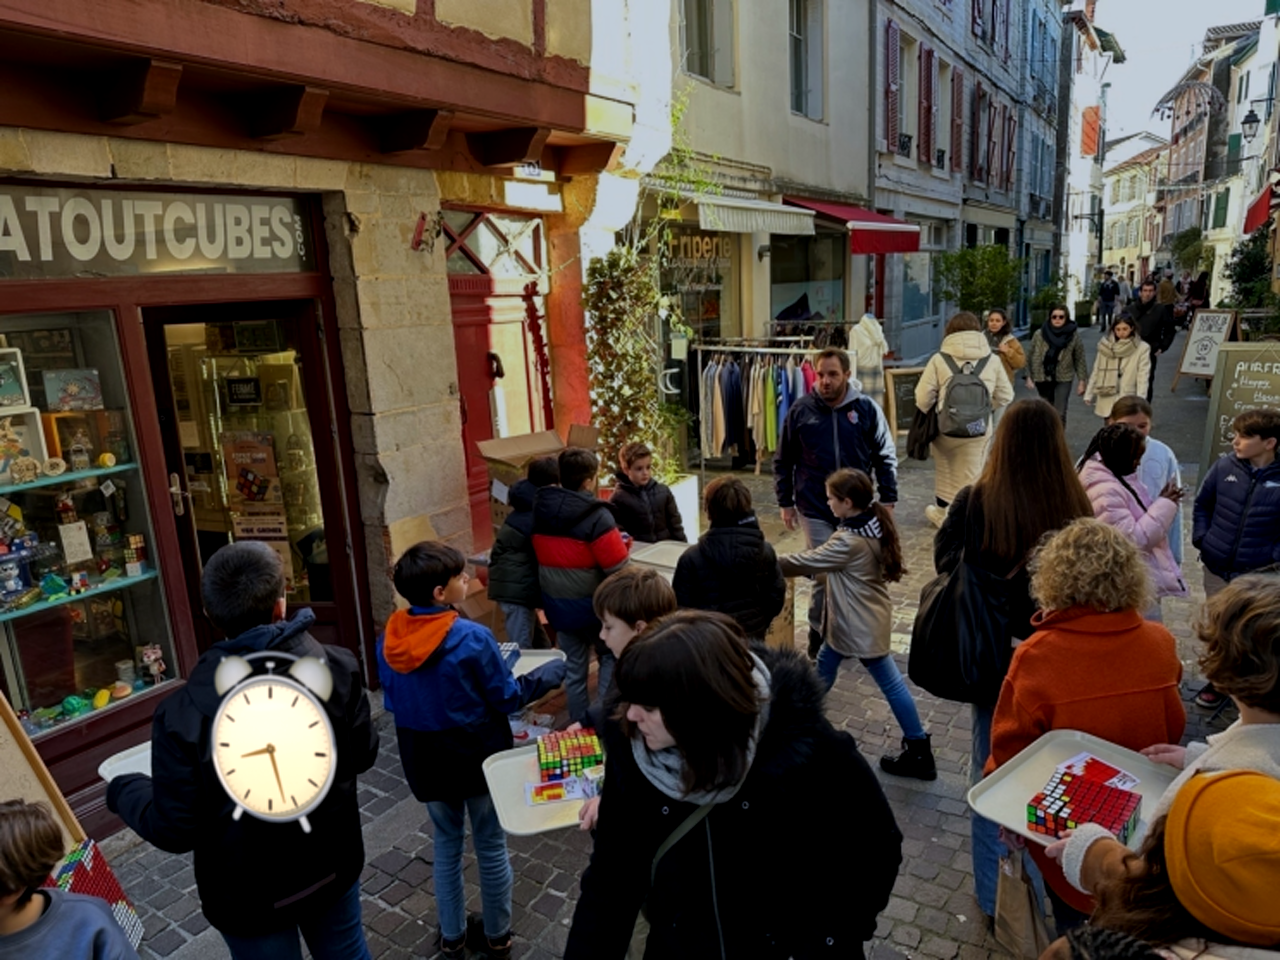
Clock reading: h=8 m=27
